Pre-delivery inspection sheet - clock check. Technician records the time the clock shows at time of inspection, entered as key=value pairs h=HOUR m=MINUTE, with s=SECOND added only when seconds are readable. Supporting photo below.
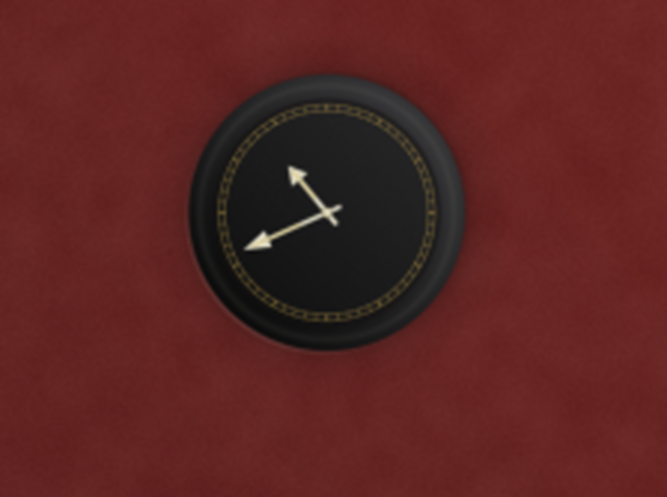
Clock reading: h=10 m=41
